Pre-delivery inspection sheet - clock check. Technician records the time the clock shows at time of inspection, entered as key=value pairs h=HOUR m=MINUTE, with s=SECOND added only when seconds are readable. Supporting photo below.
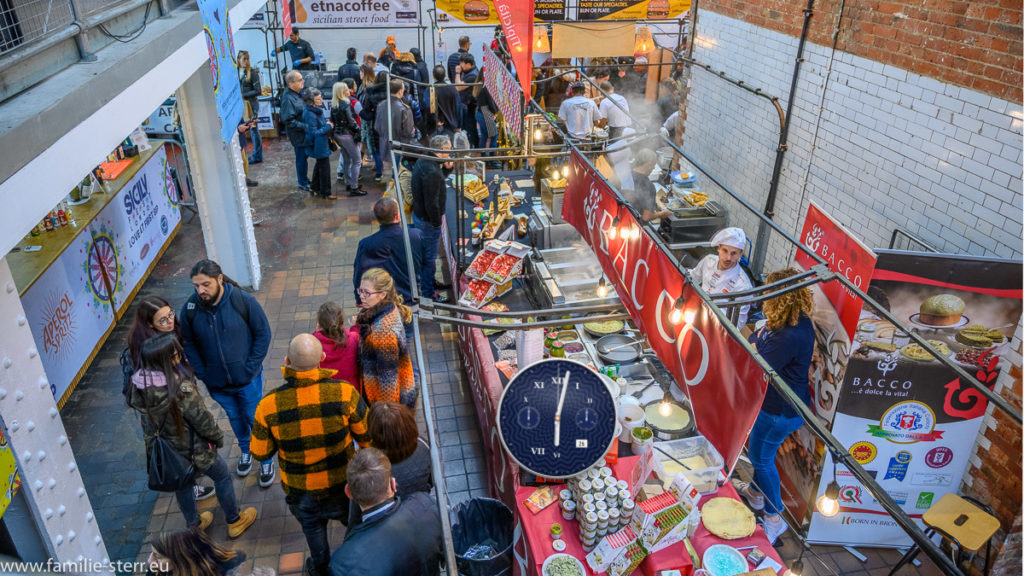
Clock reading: h=6 m=2
